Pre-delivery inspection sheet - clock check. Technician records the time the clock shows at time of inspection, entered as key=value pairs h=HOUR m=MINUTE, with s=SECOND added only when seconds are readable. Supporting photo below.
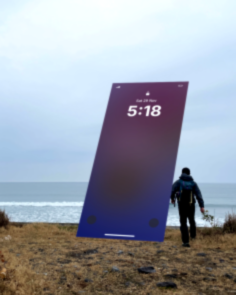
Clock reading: h=5 m=18
